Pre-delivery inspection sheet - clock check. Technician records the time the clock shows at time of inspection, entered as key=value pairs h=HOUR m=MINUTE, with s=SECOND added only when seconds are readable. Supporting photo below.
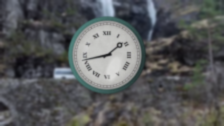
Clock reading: h=1 m=43
